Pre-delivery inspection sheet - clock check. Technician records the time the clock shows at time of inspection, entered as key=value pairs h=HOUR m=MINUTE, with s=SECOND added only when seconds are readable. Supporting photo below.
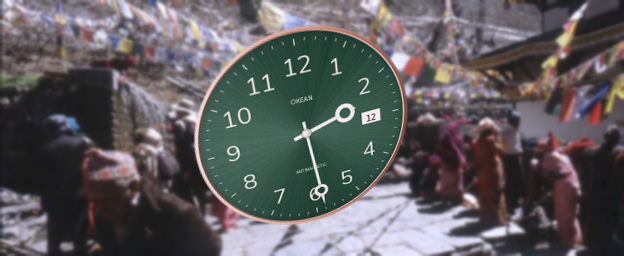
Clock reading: h=2 m=29
